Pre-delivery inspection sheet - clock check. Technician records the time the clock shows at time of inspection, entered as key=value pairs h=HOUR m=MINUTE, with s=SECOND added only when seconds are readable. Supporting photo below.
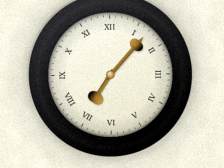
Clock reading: h=7 m=7
